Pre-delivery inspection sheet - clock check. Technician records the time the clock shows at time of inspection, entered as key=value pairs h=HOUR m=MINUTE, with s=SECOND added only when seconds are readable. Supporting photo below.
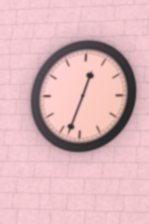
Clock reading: h=12 m=33
